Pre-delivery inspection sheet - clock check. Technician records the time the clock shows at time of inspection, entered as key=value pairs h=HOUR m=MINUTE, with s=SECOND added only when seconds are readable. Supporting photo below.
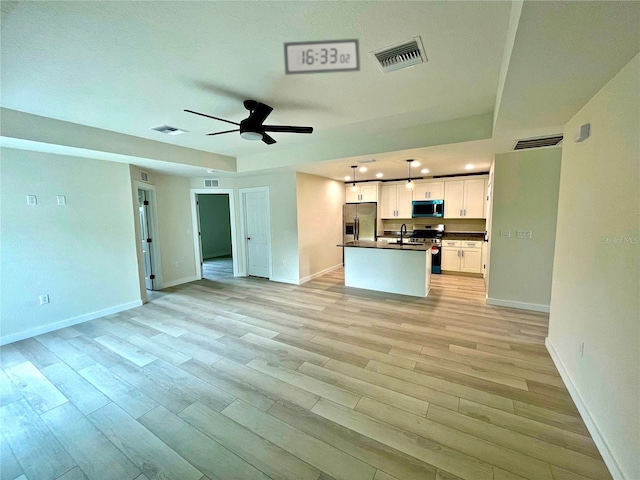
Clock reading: h=16 m=33
